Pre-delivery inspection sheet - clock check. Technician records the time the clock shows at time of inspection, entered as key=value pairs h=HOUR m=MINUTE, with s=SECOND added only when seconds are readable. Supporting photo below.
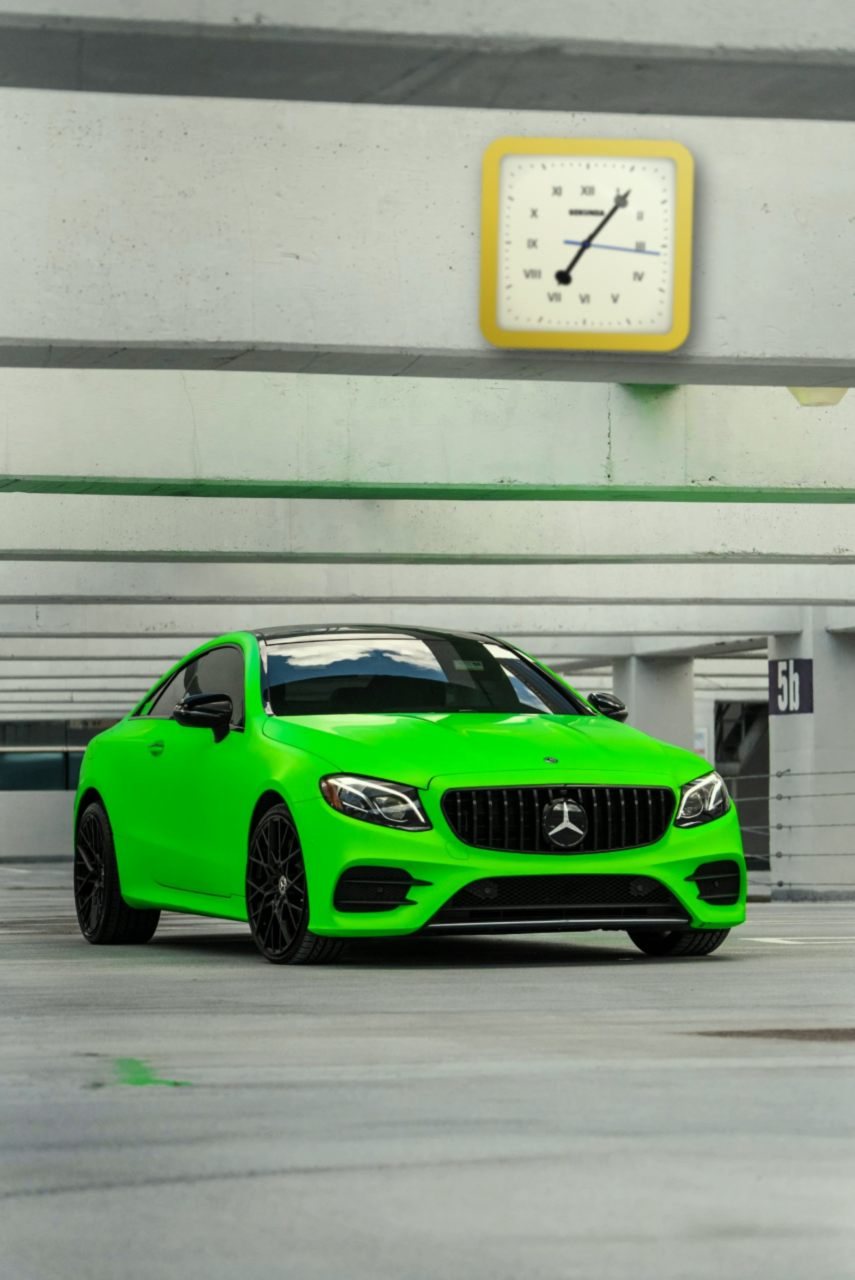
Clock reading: h=7 m=6 s=16
